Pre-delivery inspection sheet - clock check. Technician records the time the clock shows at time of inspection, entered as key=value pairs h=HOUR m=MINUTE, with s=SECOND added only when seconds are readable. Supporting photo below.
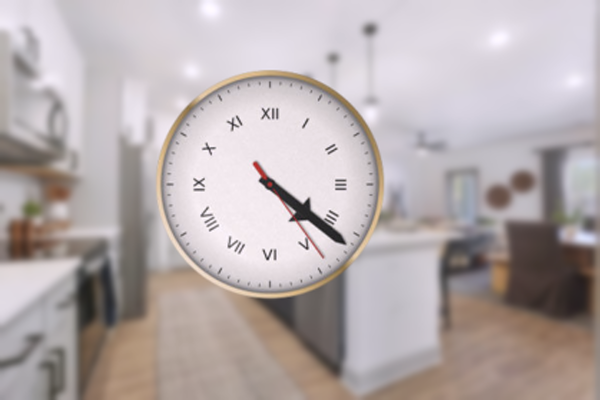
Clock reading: h=4 m=21 s=24
